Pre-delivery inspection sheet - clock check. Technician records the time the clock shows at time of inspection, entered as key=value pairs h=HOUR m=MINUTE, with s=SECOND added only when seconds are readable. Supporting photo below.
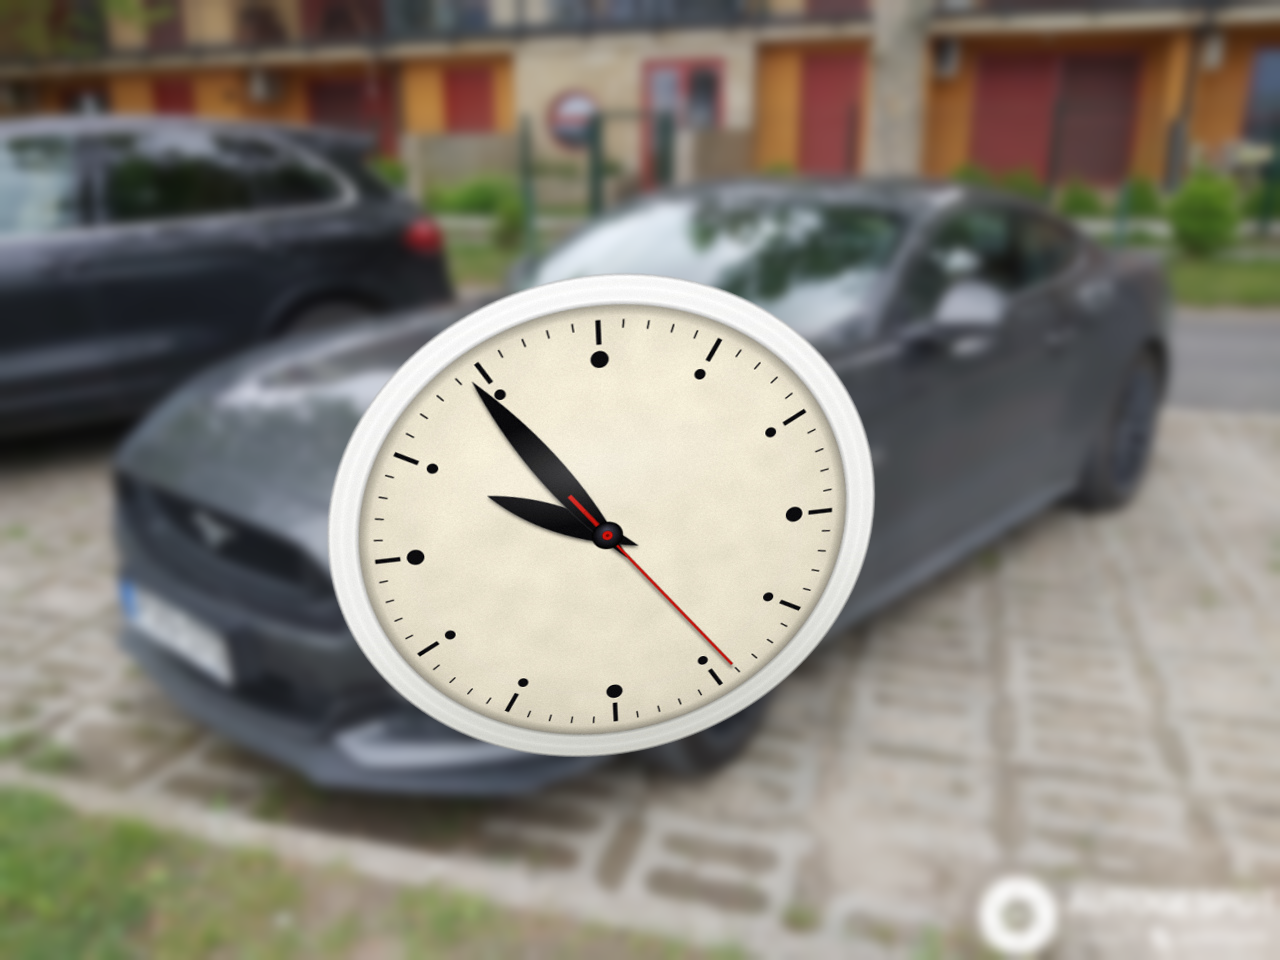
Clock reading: h=9 m=54 s=24
